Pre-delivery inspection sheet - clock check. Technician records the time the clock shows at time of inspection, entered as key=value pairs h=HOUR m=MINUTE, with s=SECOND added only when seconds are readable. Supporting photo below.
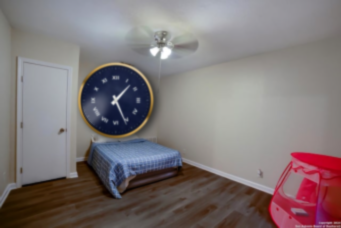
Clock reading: h=1 m=26
